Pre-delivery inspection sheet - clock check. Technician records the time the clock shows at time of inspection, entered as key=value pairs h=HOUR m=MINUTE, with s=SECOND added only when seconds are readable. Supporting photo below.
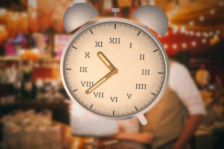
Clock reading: h=10 m=38
